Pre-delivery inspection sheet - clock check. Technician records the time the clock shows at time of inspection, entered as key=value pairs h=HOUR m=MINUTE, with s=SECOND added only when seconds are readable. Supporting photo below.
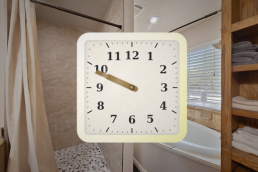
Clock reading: h=9 m=49
